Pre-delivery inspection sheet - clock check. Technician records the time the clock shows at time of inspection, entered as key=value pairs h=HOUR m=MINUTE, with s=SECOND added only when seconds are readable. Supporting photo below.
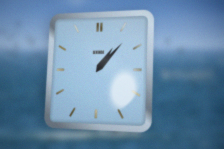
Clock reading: h=1 m=7
